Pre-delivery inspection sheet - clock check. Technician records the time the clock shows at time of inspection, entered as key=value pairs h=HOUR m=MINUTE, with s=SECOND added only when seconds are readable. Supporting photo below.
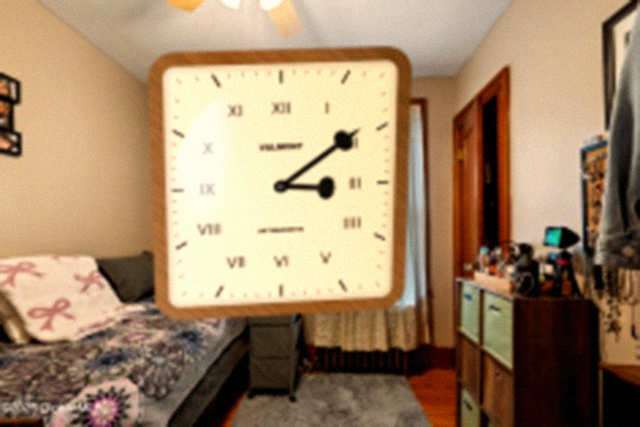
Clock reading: h=3 m=9
